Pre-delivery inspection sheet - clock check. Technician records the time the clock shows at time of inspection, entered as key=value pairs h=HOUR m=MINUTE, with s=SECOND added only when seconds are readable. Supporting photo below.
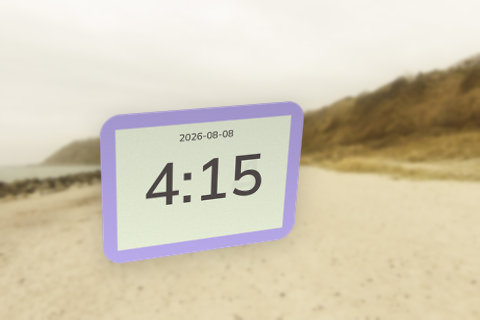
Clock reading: h=4 m=15
